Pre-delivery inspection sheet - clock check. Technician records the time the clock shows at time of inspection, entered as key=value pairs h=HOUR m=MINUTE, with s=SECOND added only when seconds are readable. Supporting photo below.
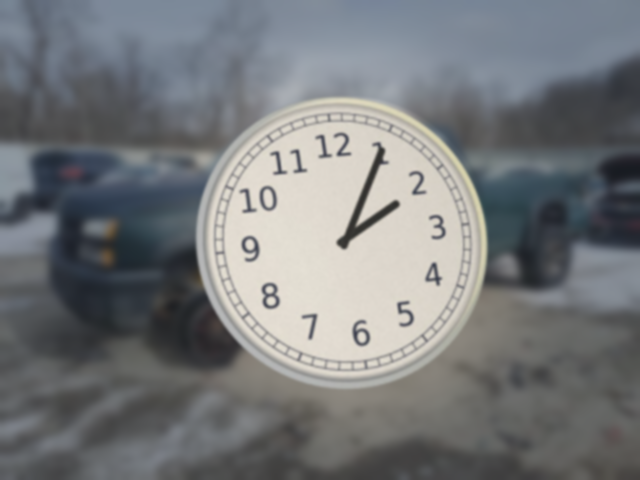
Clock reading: h=2 m=5
